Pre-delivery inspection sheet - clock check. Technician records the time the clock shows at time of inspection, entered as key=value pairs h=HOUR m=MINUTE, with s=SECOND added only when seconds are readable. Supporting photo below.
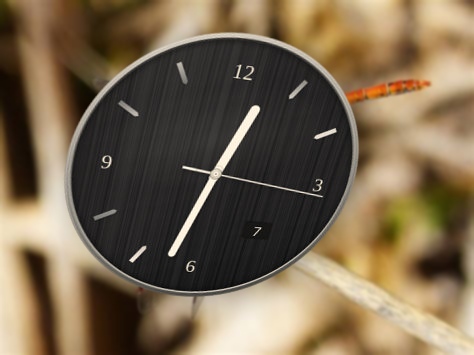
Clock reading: h=12 m=32 s=16
